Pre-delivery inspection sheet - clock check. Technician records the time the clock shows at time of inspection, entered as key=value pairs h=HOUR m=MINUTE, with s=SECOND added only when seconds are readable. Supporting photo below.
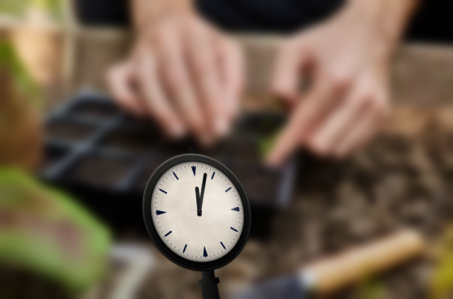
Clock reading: h=12 m=3
